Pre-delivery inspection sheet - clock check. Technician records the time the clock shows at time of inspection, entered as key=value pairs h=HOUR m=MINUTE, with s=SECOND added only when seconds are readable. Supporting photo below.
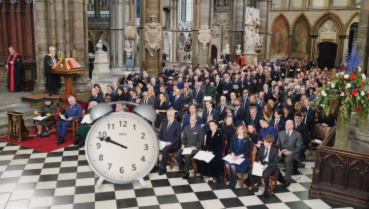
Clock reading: h=9 m=48
